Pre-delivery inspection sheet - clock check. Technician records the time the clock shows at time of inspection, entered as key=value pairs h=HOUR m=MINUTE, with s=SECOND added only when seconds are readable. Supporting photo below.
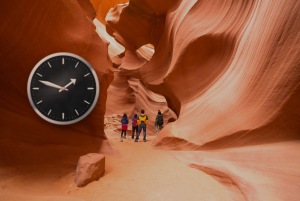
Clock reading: h=1 m=48
